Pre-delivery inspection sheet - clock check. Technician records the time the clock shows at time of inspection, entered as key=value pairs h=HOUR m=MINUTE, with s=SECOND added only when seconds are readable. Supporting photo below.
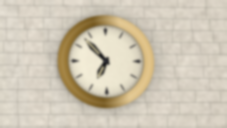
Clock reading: h=6 m=53
